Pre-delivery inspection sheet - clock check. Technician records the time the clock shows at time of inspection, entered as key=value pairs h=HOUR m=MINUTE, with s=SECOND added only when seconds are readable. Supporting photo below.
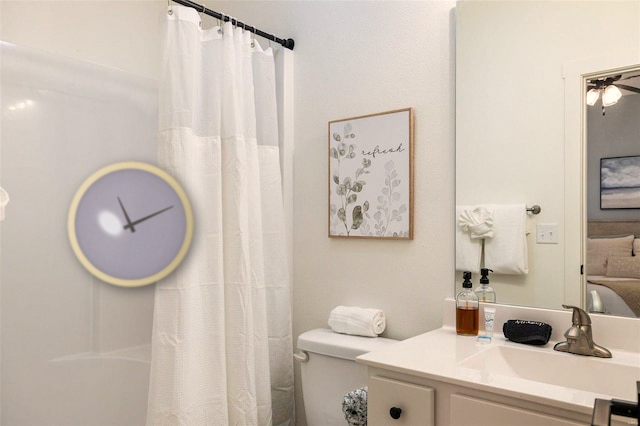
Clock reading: h=11 m=11
